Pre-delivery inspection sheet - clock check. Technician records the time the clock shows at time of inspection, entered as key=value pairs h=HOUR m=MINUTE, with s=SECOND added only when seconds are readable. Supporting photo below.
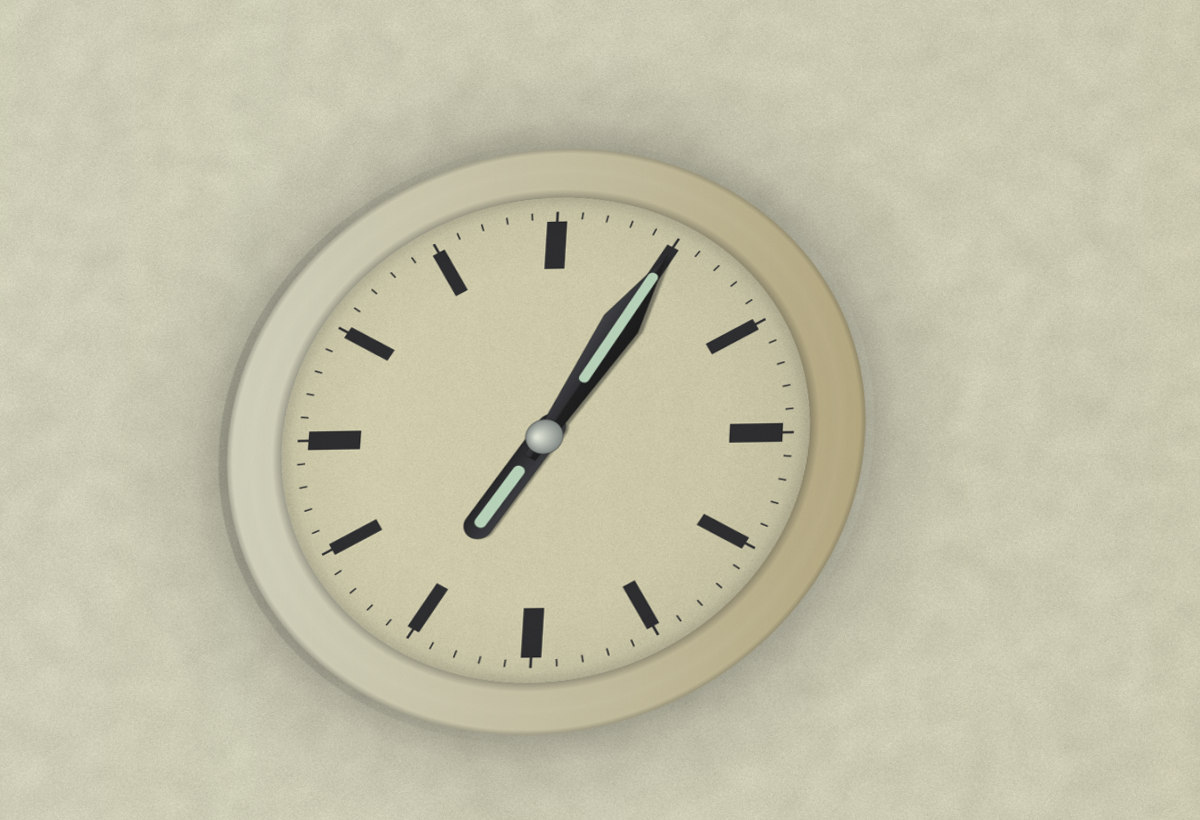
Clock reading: h=7 m=5
